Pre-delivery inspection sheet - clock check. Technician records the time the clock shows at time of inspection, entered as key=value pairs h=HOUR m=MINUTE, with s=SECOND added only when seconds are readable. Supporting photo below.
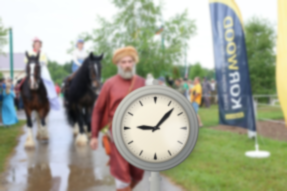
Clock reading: h=9 m=7
